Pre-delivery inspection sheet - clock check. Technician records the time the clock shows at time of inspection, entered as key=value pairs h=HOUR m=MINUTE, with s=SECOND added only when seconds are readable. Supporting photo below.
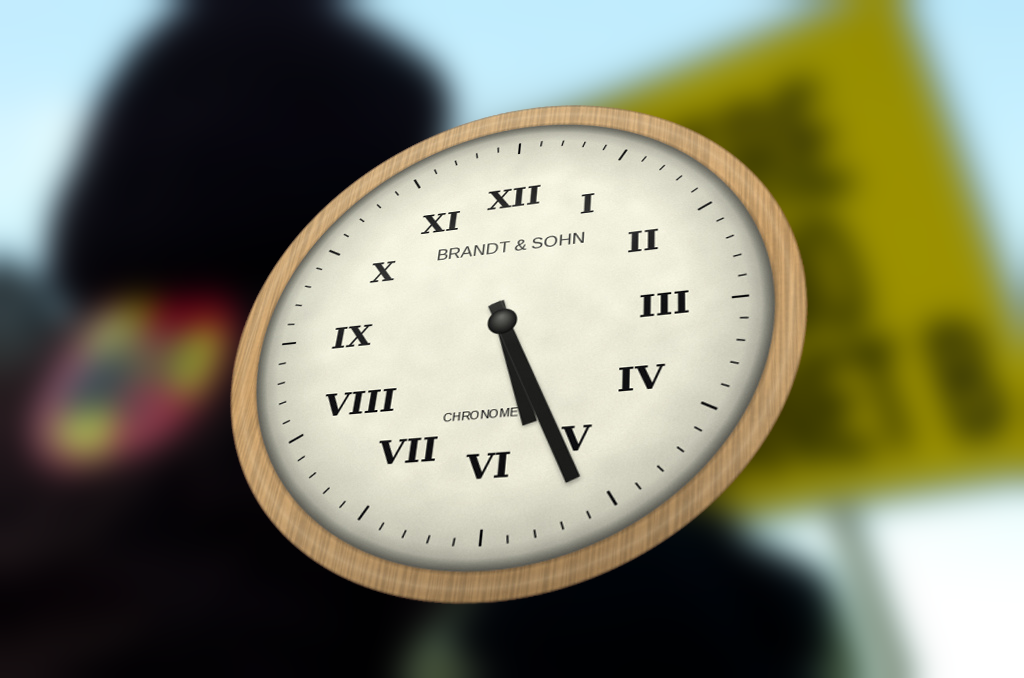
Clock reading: h=5 m=26
